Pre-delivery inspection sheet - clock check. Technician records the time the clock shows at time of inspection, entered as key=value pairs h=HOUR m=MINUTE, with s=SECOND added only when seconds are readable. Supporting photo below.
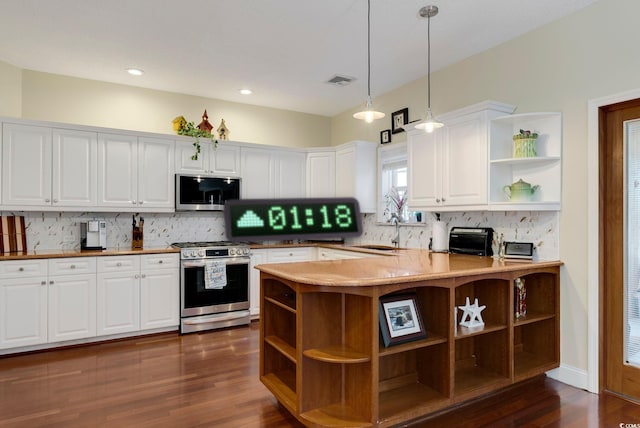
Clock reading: h=1 m=18
